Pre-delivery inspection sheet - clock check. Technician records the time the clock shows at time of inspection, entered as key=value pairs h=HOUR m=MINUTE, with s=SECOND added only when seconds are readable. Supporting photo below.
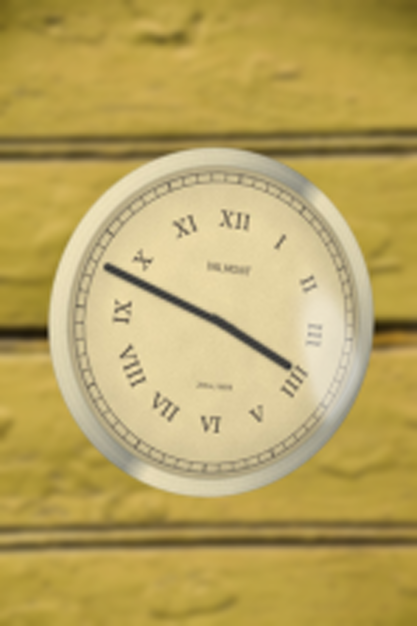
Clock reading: h=3 m=48
